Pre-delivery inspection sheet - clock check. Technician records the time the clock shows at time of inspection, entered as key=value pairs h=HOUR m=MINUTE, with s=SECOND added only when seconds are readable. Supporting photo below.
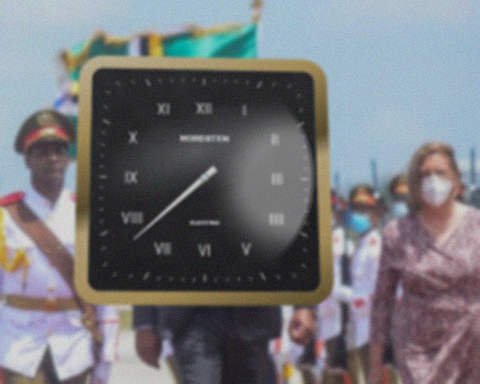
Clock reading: h=7 m=38
